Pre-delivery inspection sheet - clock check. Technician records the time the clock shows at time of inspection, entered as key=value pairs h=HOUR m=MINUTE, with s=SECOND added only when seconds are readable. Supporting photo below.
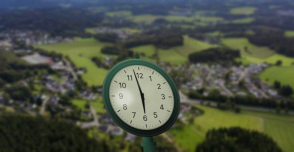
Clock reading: h=5 m=58
